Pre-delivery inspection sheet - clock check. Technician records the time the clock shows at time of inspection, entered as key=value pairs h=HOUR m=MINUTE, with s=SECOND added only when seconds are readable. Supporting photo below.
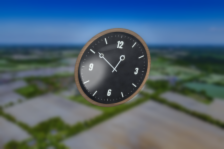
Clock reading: h=12 m=51
